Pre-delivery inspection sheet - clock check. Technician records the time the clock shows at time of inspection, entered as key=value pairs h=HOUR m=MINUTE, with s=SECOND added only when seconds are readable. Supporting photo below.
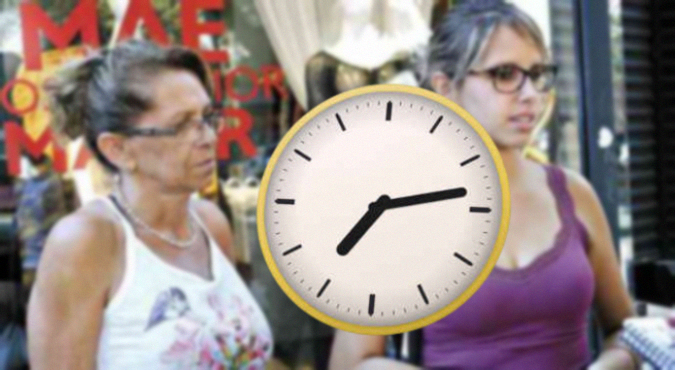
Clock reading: h=7 m=13
